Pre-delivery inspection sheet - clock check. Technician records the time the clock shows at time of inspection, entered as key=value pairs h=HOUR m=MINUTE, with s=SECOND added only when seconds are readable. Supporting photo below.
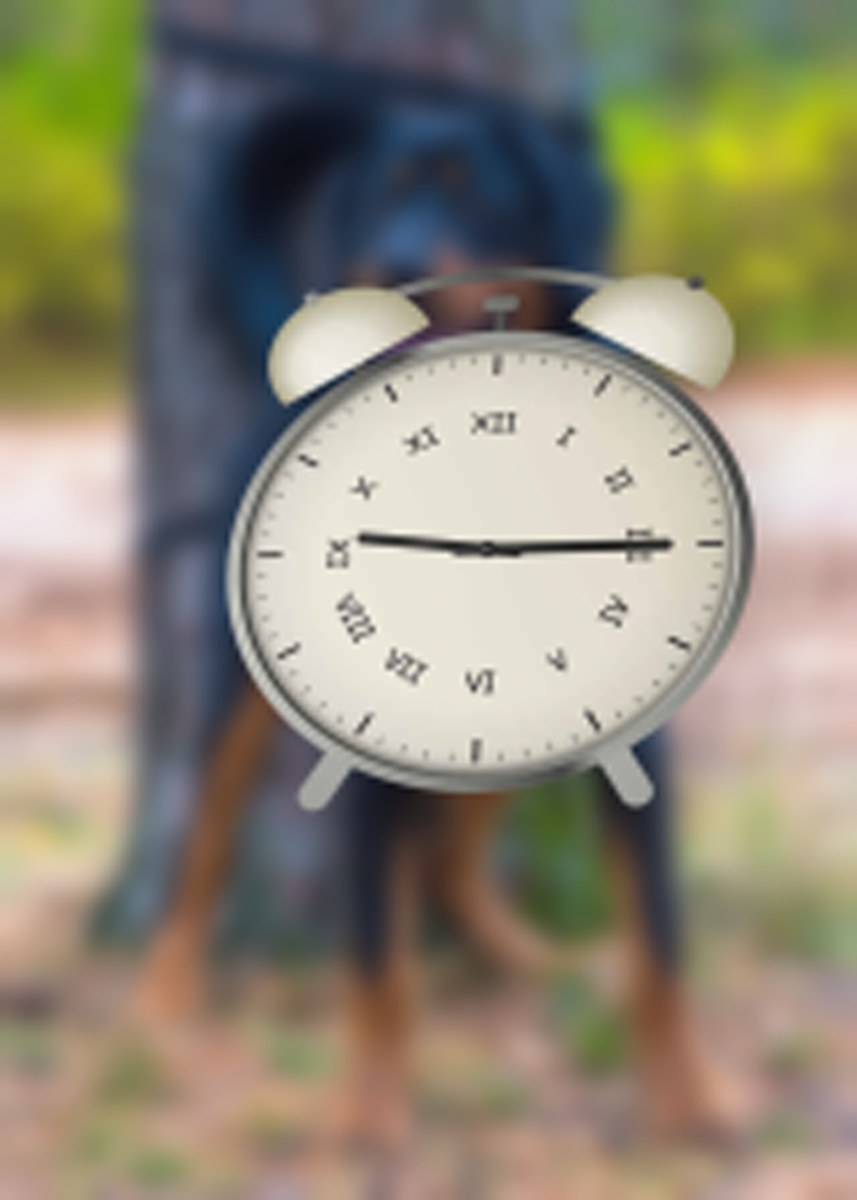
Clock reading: h=9 m=15
